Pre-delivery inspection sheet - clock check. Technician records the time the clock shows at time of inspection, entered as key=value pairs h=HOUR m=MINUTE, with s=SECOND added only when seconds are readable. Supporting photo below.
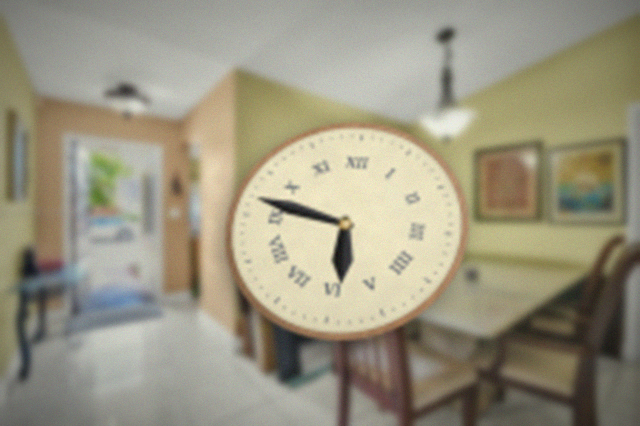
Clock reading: h=5 m=47
